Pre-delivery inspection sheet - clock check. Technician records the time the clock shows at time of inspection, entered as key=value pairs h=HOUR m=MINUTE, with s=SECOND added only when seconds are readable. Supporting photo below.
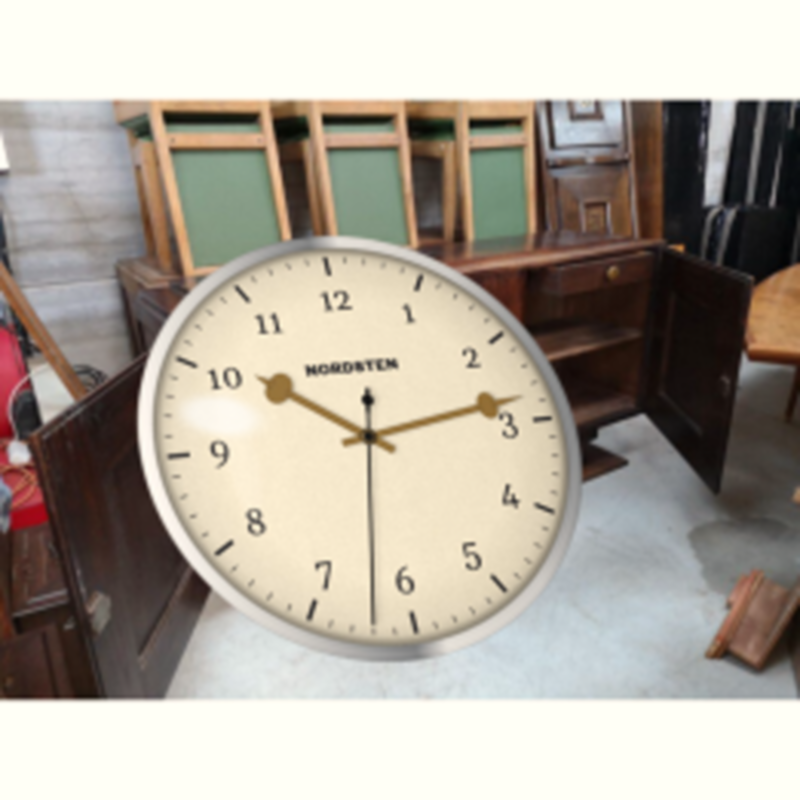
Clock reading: h=10 m=13 s=32
